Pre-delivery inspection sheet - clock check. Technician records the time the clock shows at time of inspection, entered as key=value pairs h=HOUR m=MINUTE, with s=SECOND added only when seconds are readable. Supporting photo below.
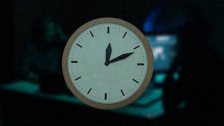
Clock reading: h=12 m=11
